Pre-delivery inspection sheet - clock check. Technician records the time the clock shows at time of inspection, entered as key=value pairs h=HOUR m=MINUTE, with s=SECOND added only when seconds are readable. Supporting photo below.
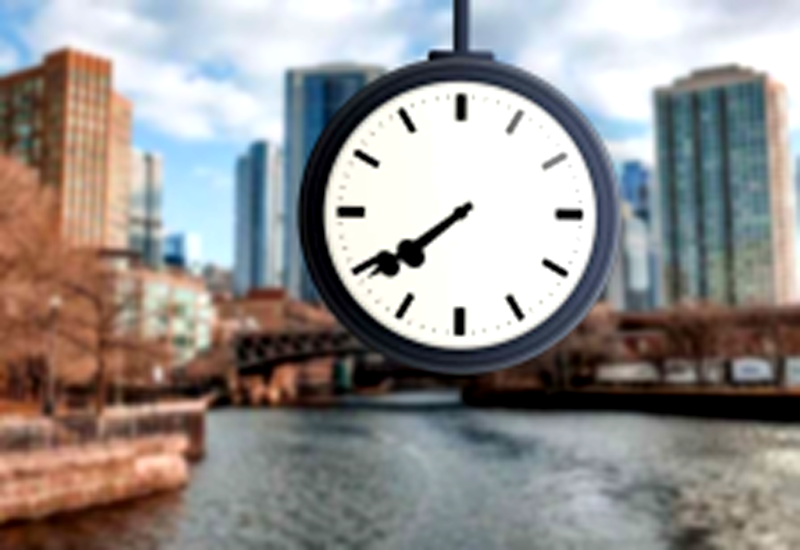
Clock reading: h=7 m=39
